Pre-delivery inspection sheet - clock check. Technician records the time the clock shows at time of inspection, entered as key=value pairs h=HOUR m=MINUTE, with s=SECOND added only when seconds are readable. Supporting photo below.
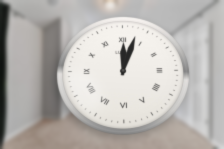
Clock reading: h=12 m=3
